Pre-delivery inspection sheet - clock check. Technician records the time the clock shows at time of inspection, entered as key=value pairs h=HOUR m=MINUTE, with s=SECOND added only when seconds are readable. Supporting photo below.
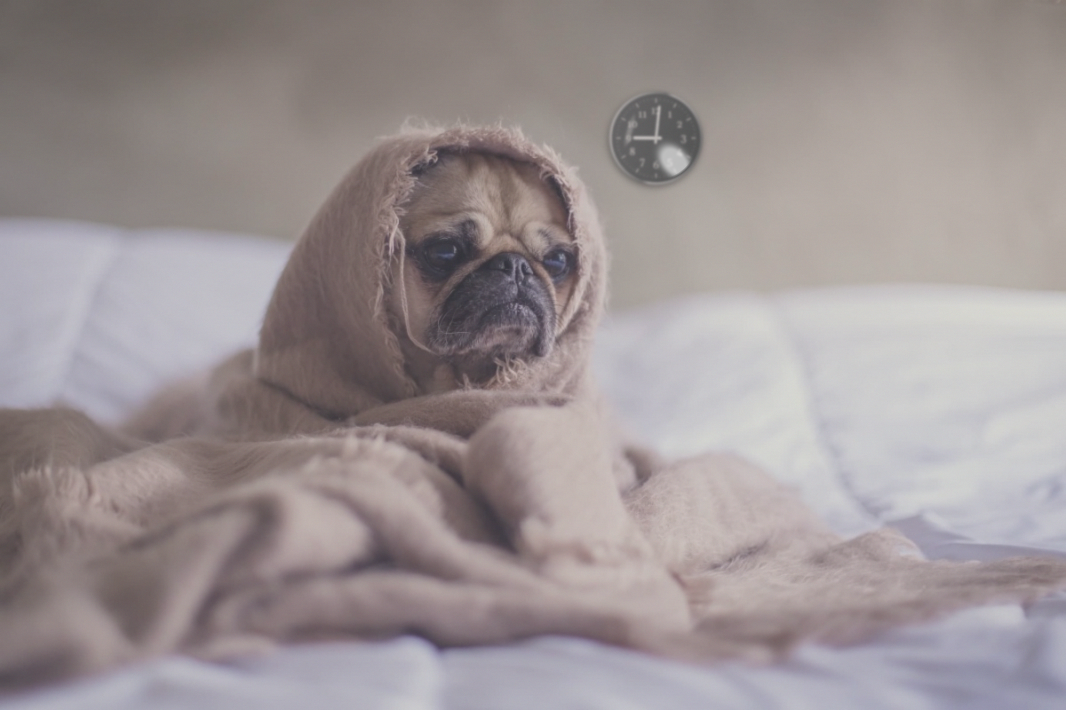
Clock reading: h=9 m=1
